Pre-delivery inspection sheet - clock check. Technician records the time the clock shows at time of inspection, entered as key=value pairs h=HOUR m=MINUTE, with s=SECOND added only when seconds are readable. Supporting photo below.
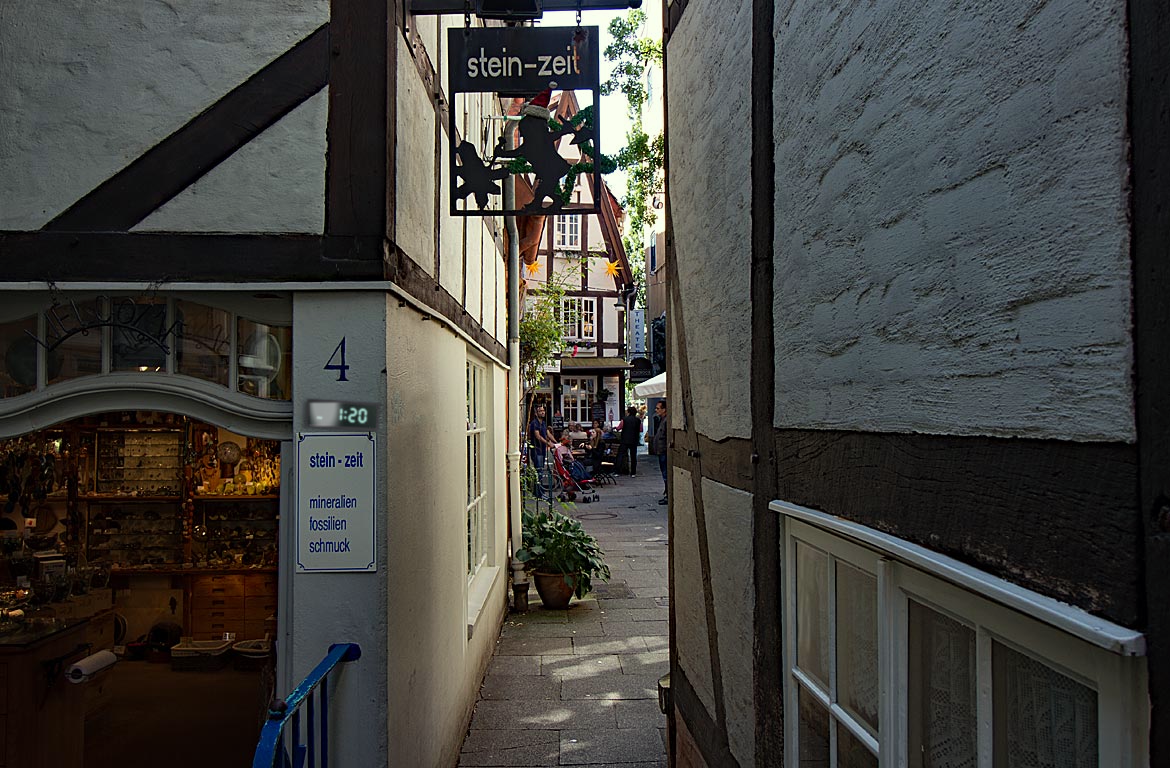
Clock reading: h=1 m=20
